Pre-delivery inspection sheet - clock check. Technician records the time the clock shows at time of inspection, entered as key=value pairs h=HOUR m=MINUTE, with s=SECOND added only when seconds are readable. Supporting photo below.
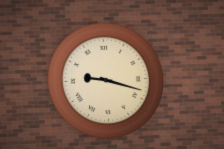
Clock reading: h=9 m=18
